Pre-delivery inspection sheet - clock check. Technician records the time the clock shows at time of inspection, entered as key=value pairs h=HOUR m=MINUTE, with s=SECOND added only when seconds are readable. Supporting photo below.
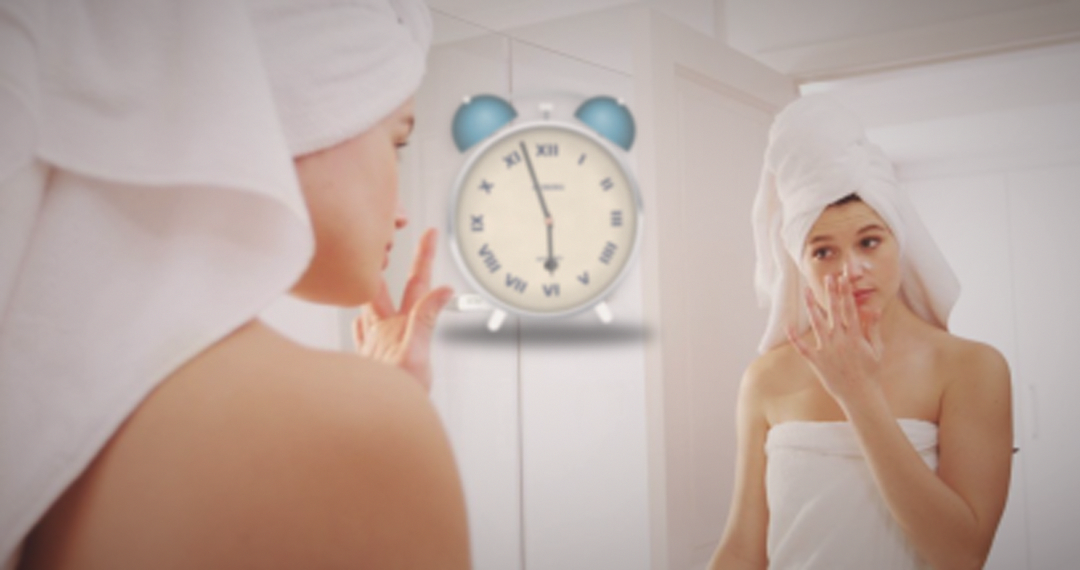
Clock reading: h=5 m=57
